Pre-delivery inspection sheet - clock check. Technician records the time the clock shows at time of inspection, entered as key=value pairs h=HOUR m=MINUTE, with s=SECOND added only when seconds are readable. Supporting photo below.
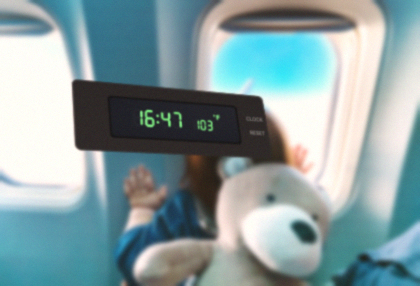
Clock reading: h=16 m=47
